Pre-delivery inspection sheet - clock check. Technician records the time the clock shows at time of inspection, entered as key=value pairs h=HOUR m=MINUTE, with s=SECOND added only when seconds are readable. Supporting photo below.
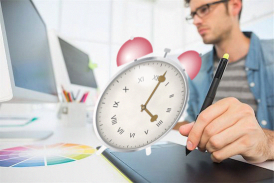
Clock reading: h=4 m=2
